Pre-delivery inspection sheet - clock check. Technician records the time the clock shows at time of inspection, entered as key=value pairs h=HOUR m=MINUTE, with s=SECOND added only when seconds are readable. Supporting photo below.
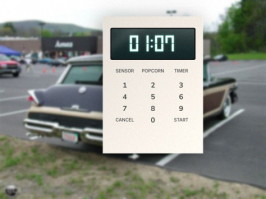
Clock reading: h=1 m=7
